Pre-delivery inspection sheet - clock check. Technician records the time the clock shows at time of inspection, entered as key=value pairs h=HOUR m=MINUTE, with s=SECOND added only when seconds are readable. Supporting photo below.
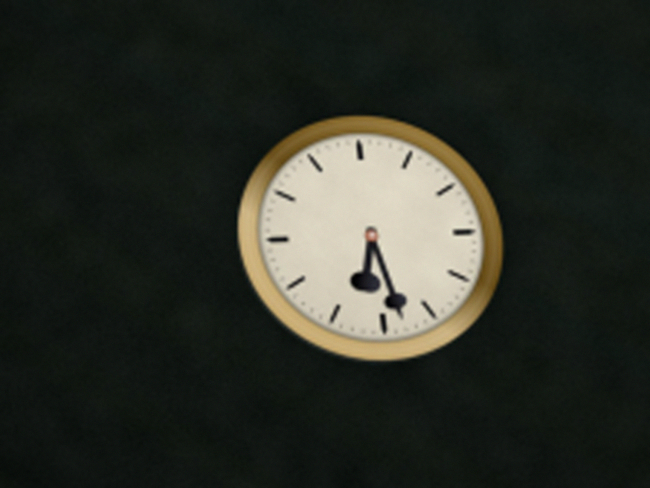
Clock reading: h=6 m=28
